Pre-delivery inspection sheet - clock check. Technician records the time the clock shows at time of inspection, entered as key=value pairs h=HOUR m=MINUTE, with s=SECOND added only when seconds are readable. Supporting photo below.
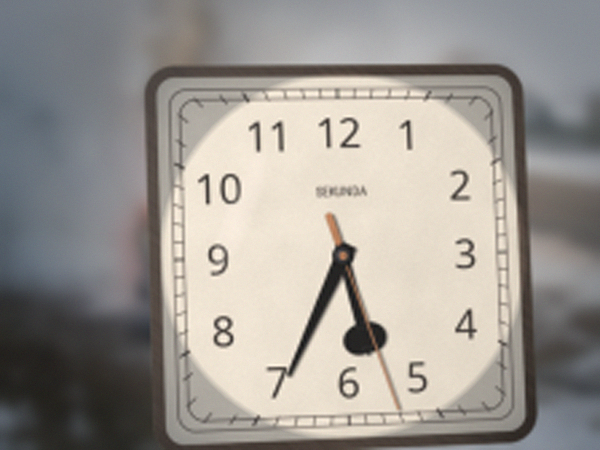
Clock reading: h=5 m=34 s=27
